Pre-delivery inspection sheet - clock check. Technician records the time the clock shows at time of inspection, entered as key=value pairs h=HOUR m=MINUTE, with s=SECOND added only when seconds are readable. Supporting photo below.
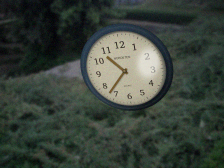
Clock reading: h=10 m=37
